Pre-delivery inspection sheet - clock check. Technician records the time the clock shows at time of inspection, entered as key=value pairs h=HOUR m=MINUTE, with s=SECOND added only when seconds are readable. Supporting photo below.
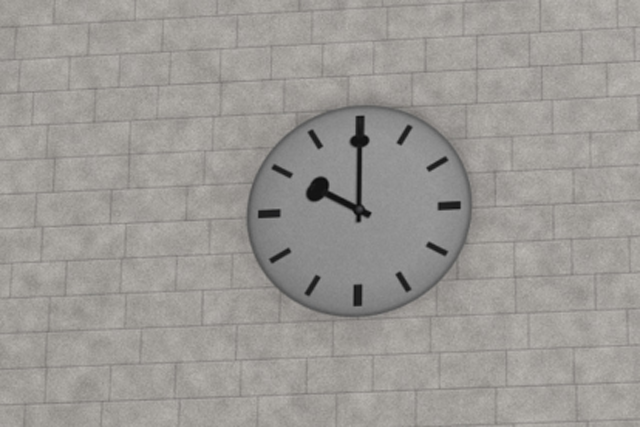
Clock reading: h=10 m=0
